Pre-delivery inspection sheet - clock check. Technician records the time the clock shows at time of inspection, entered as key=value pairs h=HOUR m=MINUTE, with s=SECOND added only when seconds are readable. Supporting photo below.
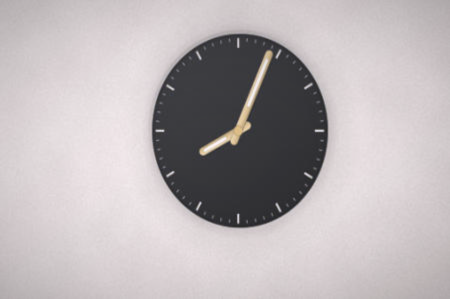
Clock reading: h=8 m=4
